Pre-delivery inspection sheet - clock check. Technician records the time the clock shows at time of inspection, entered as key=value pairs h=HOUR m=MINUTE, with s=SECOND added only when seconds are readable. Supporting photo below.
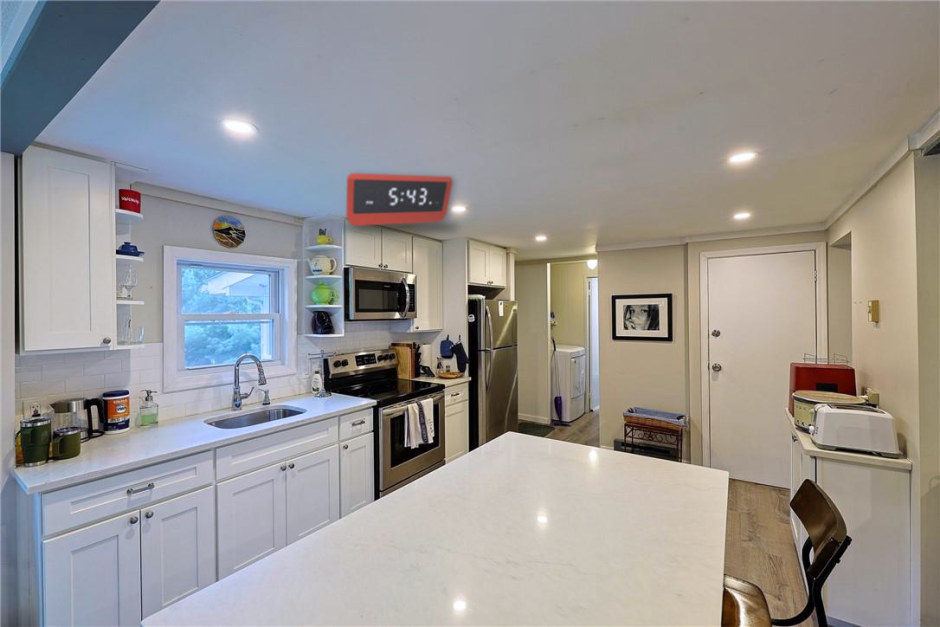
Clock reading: h=5 m=43
